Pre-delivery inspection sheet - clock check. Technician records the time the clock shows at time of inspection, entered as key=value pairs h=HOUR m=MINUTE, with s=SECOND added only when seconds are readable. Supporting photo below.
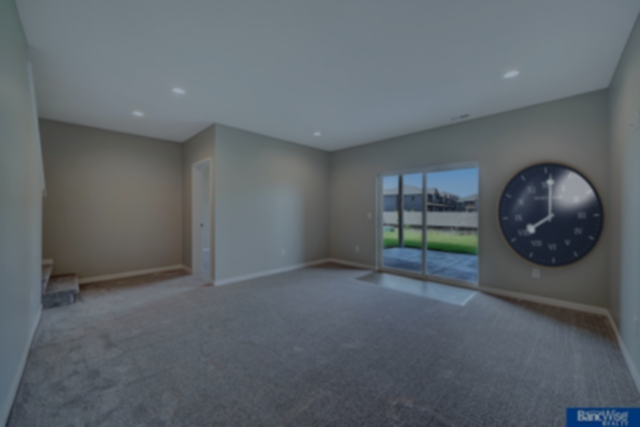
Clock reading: h=8 m=1
